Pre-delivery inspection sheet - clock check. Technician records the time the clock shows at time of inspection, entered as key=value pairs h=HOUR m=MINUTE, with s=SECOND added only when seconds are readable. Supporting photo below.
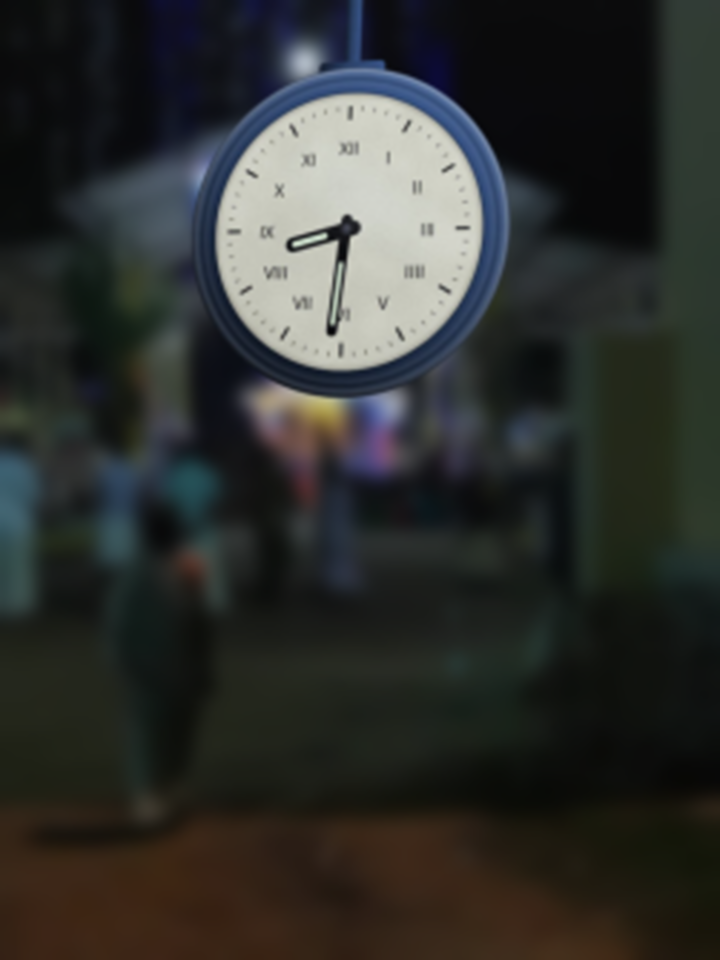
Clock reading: h=8 m=31
